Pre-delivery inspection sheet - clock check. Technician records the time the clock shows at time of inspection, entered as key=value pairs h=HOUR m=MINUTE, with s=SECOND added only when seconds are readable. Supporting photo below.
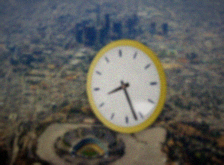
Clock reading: h=8 m=27
